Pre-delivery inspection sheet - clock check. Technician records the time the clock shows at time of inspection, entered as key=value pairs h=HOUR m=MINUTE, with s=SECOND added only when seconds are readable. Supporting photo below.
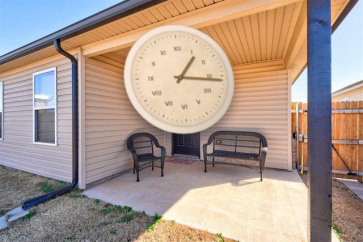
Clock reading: h=1 m=16
